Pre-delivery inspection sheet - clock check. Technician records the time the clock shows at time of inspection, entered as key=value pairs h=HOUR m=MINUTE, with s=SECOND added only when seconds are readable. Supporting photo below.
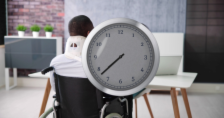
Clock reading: h=7 m=38
